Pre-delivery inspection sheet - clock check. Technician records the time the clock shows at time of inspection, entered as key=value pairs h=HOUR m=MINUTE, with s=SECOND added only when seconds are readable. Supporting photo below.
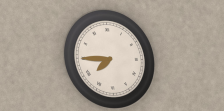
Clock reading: h=7 m=45
